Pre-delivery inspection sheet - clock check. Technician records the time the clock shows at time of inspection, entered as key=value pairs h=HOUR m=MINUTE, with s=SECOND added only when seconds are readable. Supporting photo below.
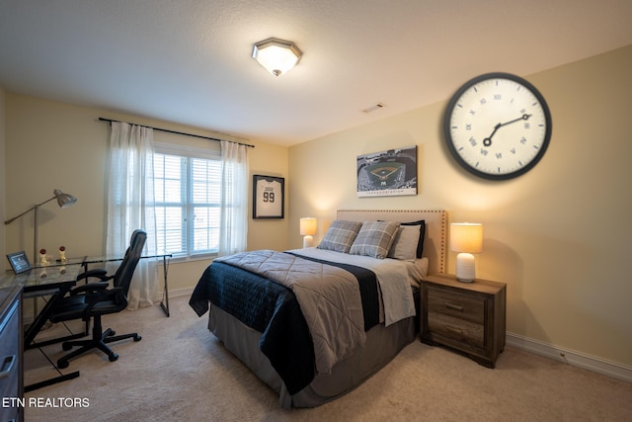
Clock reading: h=7 m=12
